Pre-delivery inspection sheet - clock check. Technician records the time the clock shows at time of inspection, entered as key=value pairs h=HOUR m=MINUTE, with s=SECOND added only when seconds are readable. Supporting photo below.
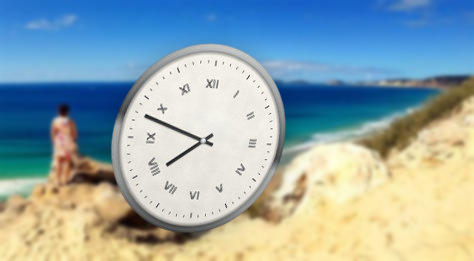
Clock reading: h=7 m=48
